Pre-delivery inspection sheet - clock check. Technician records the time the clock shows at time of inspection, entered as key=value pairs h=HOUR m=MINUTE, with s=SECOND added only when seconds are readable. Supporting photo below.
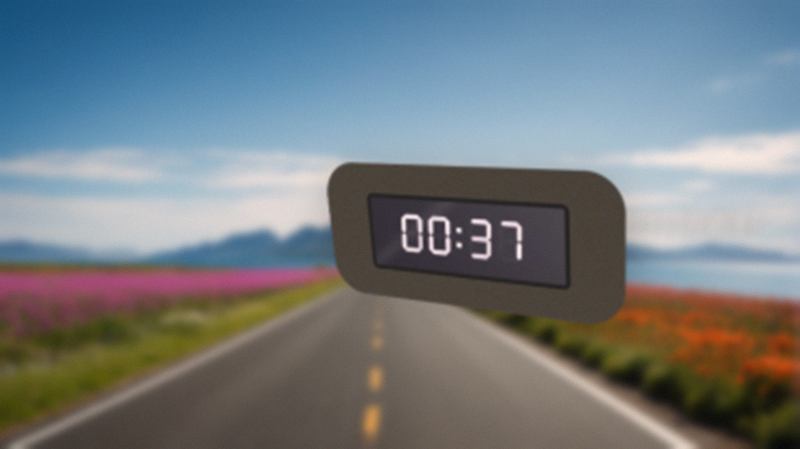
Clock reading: h=0 m=37
